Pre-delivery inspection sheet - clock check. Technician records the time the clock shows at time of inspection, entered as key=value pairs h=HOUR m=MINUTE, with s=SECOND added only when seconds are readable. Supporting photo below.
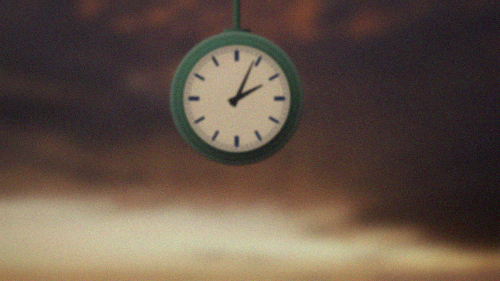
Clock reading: h=2 m=4
